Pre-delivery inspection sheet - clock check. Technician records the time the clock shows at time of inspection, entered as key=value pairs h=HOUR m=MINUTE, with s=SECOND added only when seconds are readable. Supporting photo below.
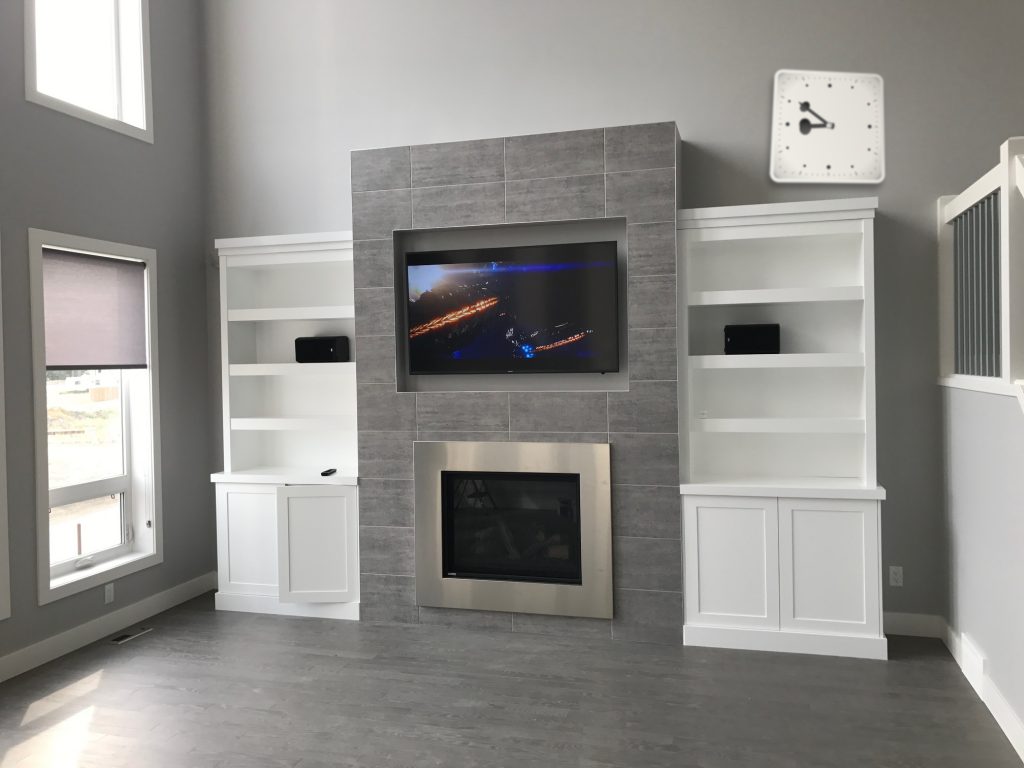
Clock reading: h=8 m=51
